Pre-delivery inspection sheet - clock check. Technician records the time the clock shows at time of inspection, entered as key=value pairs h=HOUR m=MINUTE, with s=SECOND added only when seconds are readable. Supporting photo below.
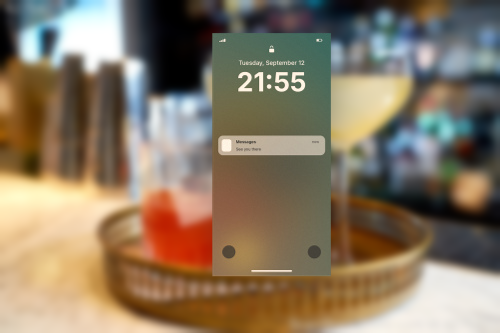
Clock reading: h=21 m=55
